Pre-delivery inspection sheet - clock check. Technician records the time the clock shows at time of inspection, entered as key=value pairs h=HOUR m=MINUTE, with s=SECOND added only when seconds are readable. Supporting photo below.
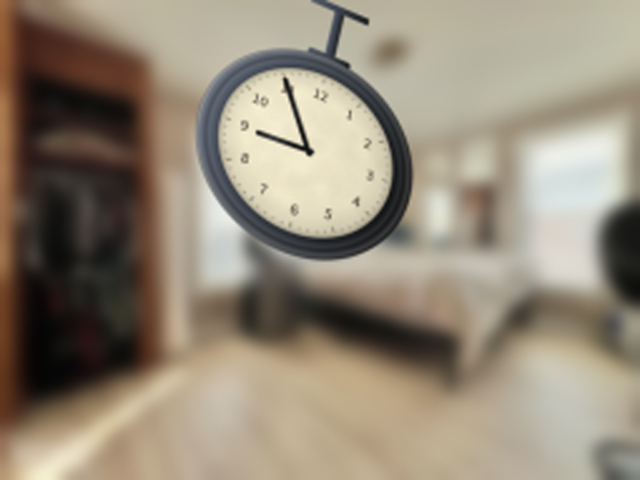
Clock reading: h=8 m=55
